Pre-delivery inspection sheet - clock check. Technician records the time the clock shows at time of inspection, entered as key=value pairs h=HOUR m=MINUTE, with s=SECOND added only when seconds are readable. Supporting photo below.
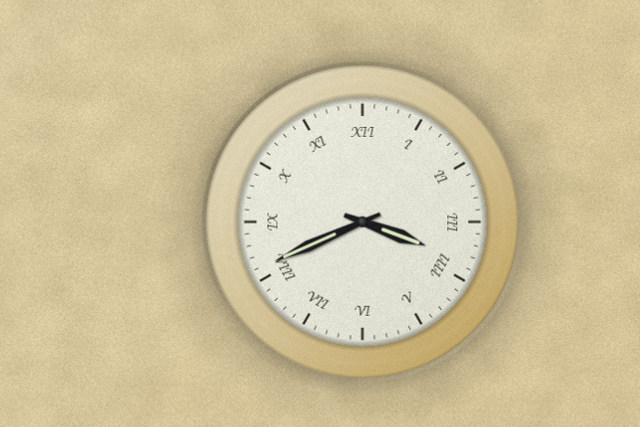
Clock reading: h=3 m=41
